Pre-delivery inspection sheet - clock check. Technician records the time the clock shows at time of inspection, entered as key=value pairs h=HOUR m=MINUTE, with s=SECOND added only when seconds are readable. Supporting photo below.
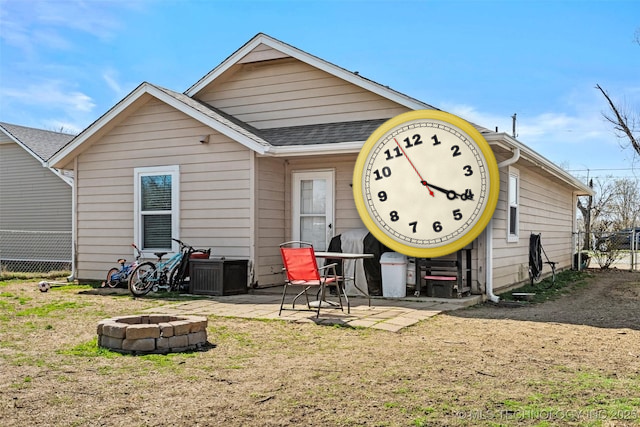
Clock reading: h=4 m=20 s=57
